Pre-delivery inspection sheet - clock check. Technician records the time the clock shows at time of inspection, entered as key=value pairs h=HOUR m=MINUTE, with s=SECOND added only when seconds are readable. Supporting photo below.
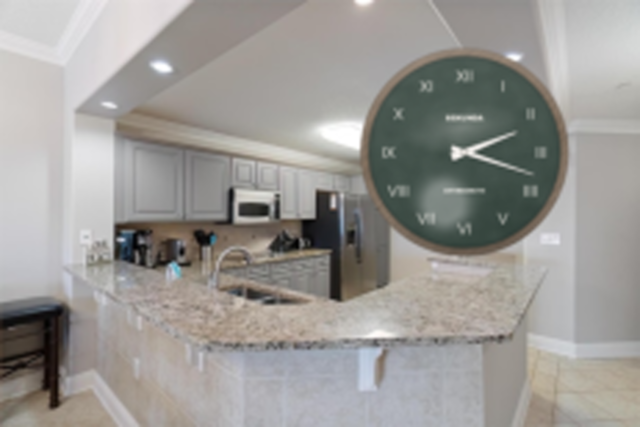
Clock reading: h=2 m=18
